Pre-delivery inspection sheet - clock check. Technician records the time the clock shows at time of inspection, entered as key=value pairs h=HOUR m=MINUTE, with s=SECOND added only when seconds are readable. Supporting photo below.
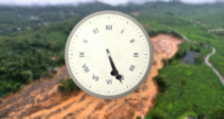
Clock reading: h=5 m=26
